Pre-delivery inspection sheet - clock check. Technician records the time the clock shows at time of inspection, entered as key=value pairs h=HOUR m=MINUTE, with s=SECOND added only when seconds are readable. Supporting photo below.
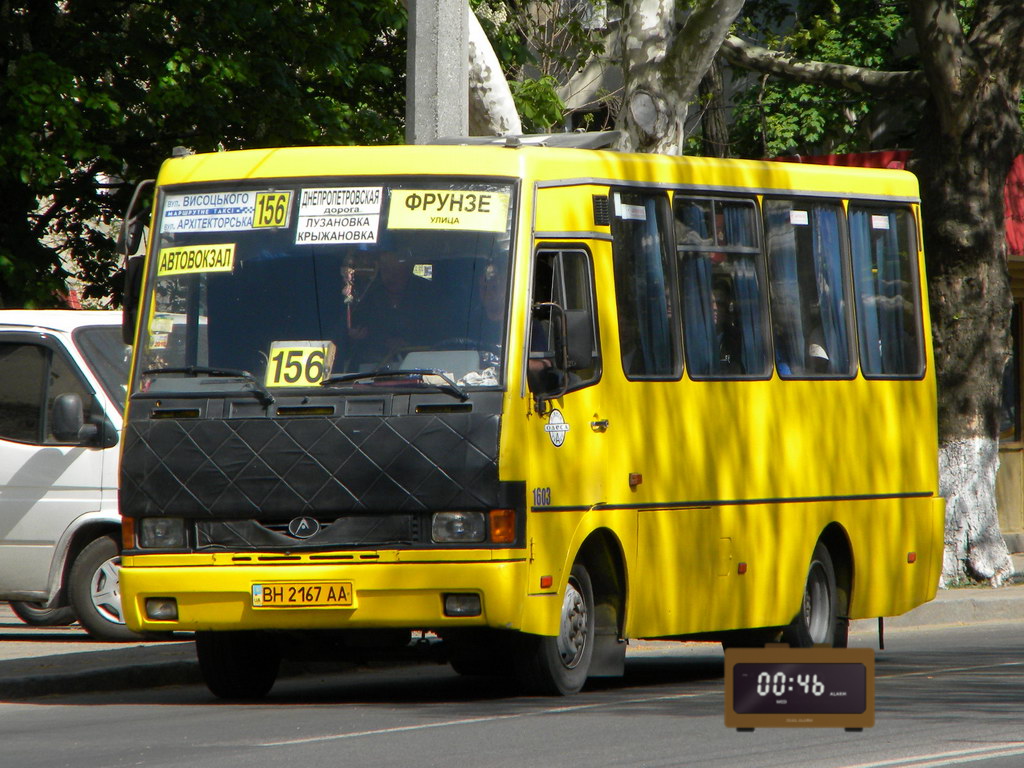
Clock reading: h=0 m=46
